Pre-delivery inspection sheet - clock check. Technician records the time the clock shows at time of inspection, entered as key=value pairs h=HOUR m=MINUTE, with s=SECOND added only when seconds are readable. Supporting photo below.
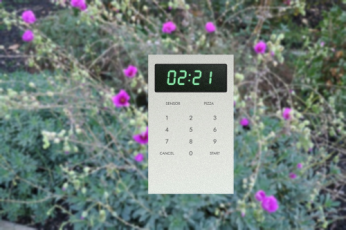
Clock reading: h=2 m=21
